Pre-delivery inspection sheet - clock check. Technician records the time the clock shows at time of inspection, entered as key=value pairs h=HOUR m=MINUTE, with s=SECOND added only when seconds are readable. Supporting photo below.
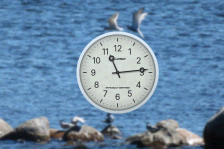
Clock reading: h=11 m=14
